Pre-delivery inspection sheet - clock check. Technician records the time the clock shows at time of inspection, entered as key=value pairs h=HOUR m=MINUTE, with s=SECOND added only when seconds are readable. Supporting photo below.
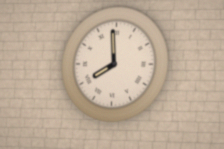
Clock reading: h=7 m=59
